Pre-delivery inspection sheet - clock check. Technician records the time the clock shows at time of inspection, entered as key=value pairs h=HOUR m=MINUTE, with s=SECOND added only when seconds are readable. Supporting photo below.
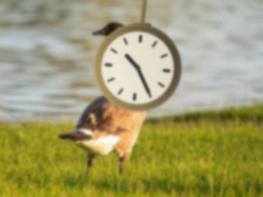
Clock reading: h=10 m=25
